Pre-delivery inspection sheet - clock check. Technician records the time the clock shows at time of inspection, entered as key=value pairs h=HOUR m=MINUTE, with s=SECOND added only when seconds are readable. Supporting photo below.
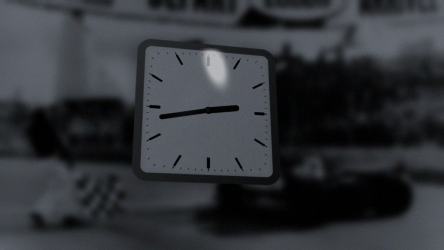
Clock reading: h=2 m=43
